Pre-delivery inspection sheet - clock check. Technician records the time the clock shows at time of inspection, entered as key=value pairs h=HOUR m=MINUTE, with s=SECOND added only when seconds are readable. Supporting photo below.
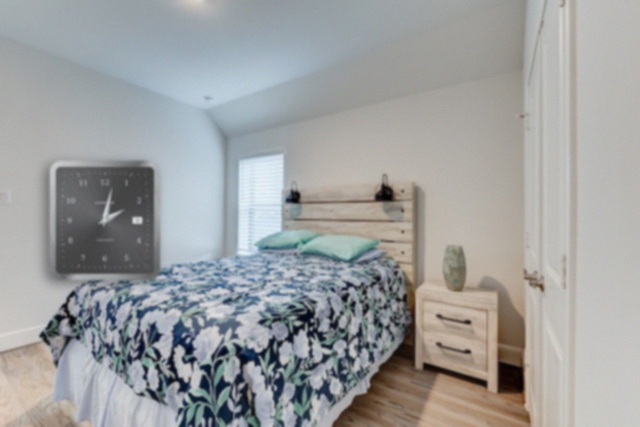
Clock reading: h=2 m=2
